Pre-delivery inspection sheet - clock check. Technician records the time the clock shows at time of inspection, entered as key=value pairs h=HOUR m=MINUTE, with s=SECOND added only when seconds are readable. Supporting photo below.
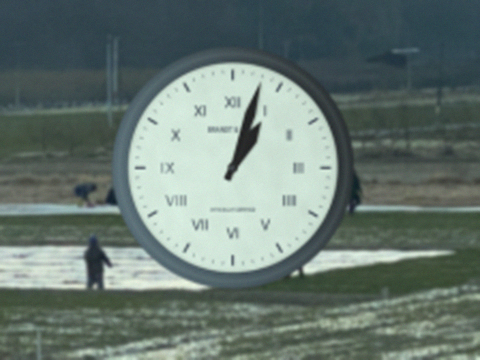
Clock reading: h=1 m=3
